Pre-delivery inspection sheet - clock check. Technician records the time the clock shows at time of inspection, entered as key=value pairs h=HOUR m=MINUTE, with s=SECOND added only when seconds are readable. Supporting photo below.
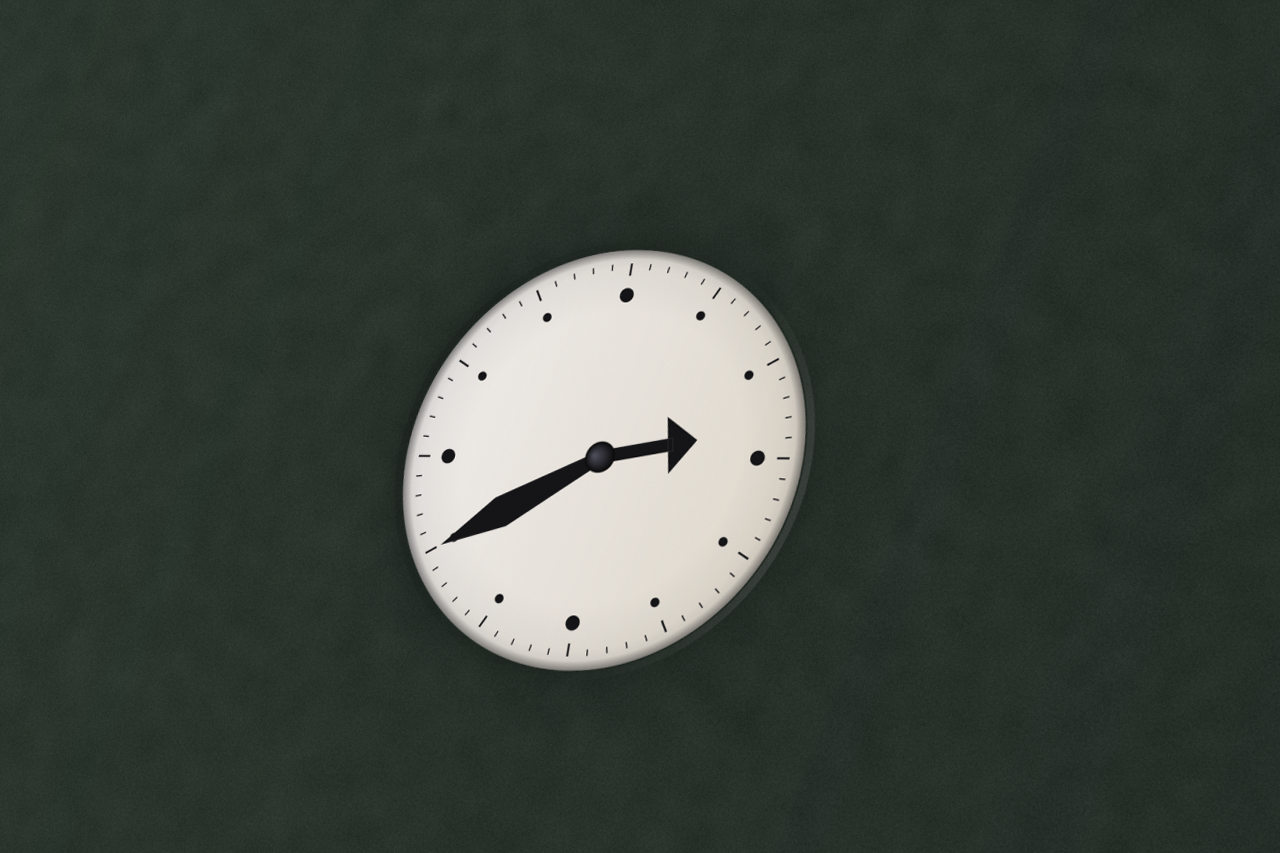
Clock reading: h=2 m=40
